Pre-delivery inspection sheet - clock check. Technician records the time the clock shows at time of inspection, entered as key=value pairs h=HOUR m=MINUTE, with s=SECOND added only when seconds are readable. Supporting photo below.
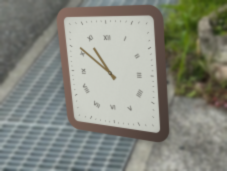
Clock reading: h=10 m=51
